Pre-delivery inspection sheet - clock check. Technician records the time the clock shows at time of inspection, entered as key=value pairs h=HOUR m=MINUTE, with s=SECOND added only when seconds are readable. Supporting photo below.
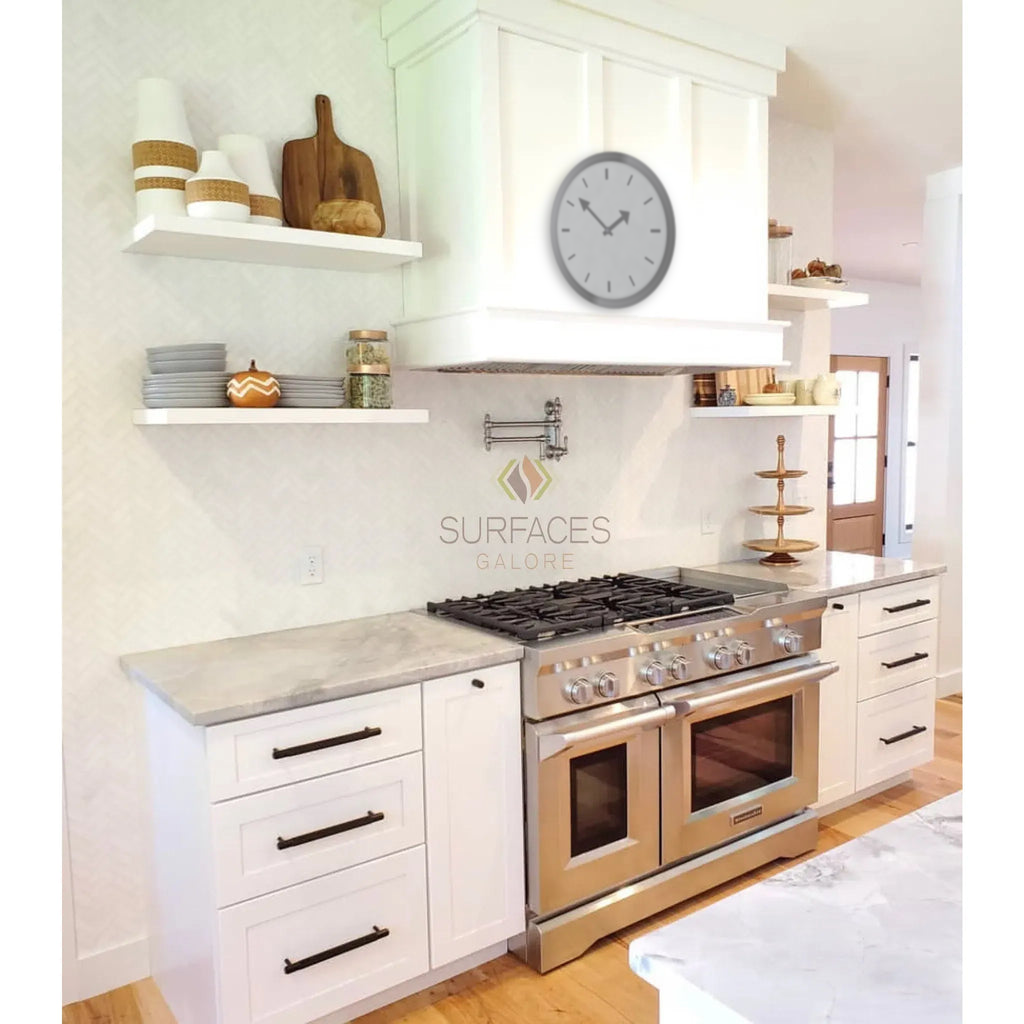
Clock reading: h=1 m=52
